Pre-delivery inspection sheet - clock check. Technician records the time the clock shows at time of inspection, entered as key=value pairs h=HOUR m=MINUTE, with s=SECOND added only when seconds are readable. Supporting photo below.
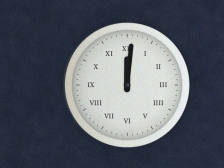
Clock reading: h=12 m=1
